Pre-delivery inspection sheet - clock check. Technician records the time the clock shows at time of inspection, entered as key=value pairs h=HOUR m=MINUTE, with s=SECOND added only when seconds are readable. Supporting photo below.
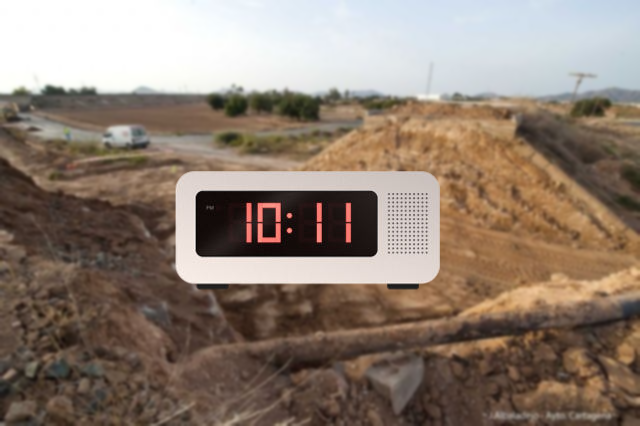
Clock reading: h=10 m=11
